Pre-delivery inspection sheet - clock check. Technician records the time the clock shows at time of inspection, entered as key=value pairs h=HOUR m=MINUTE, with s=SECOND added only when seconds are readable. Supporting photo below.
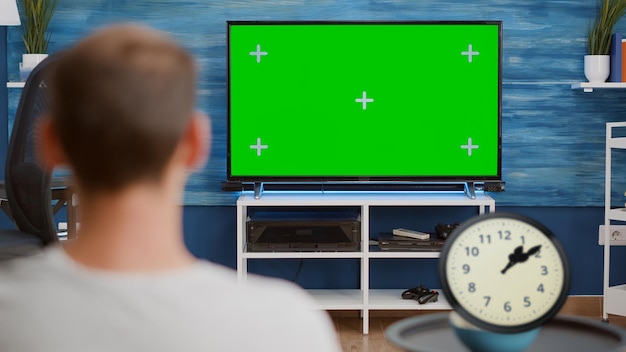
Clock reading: h=1 m=9
